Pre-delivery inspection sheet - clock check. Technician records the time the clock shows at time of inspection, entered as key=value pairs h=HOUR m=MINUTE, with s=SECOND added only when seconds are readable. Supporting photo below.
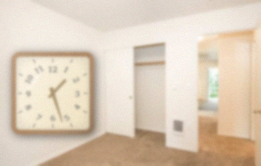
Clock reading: h=1 m=27
